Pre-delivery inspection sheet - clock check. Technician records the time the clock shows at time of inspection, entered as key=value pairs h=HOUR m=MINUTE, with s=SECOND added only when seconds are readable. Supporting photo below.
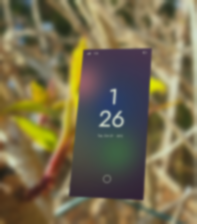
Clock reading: h=1 m=26
